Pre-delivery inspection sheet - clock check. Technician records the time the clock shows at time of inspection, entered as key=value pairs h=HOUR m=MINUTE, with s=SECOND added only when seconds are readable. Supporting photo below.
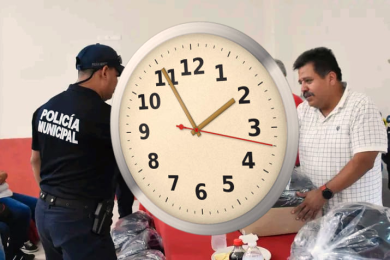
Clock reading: h=1 m=55 s=17
